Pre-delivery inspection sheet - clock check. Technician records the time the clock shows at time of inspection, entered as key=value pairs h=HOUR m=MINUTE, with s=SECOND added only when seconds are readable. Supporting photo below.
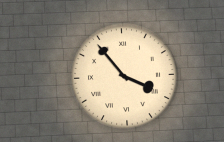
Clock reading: h=3 m=54
